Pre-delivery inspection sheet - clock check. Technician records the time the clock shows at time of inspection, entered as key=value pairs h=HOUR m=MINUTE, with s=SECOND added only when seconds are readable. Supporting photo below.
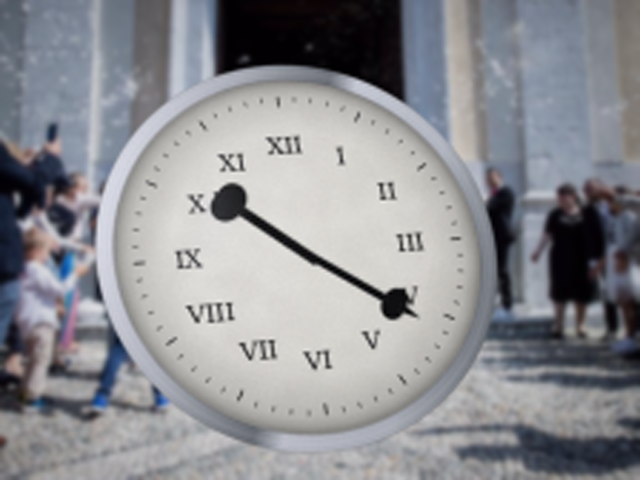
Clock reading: h=10 m=21
